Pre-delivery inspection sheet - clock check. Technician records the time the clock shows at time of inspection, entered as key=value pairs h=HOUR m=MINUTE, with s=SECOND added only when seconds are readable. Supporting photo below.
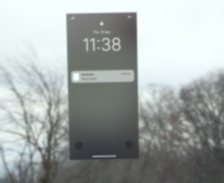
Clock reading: h=11 m=38
